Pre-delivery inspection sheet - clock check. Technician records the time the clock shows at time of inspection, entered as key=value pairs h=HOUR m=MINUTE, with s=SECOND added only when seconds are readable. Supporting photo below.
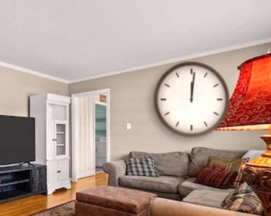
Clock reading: h=12 m=1
